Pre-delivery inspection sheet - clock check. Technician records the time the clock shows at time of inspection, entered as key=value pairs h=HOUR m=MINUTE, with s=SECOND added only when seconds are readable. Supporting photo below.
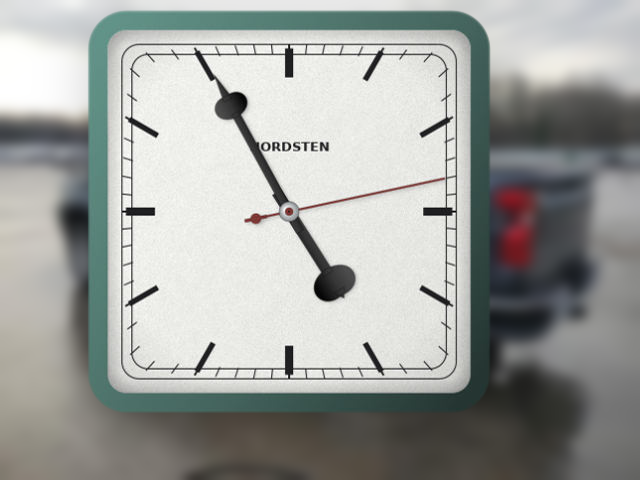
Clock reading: h=4 m=55 s=13
